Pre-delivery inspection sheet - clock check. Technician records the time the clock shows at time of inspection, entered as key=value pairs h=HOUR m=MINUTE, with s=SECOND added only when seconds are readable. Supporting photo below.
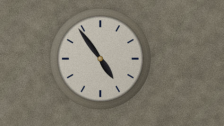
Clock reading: h=4 m=54
